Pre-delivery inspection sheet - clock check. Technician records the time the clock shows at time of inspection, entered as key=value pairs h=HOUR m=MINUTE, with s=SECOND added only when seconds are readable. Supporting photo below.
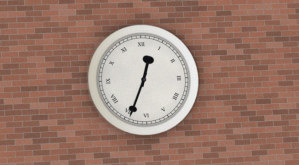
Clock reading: h=12 m=34
